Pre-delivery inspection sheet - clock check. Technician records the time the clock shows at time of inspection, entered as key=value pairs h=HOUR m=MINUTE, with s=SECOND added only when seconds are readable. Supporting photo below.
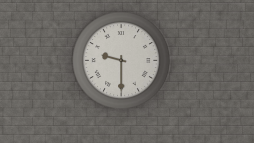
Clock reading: h=9 m=30
